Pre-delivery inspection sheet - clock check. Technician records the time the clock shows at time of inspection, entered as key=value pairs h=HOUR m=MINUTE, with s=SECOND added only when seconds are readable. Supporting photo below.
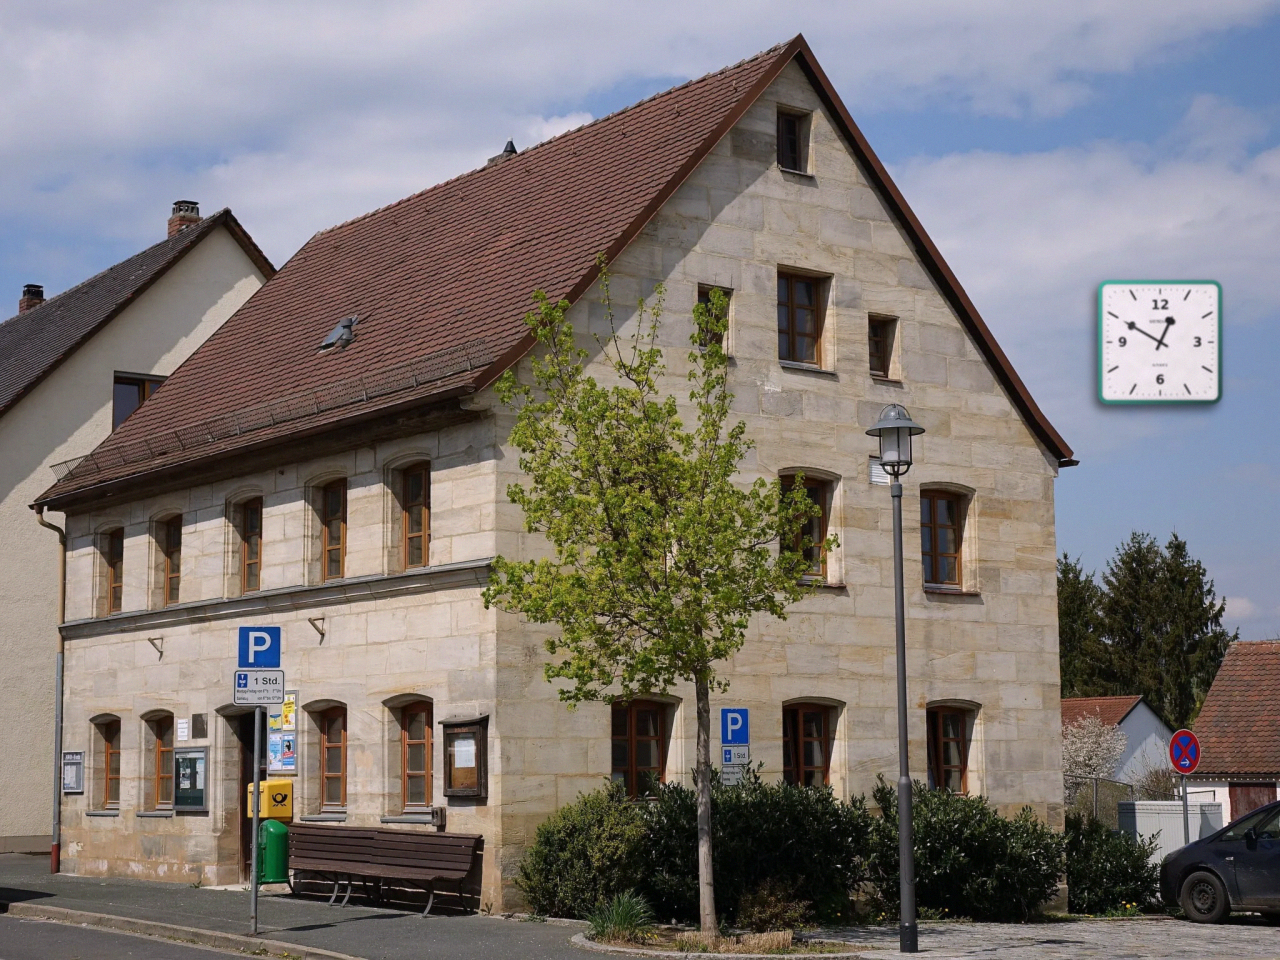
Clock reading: h=12 m=50
